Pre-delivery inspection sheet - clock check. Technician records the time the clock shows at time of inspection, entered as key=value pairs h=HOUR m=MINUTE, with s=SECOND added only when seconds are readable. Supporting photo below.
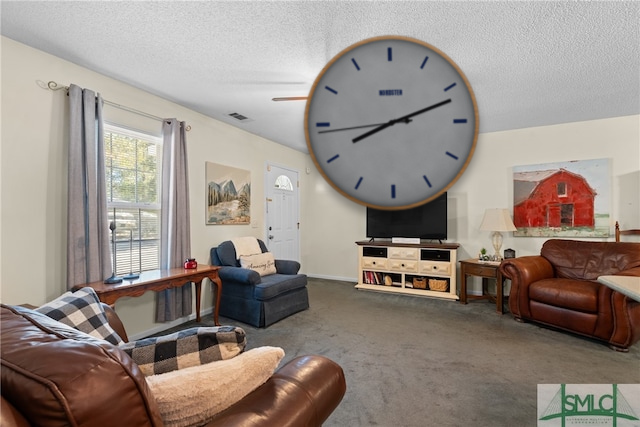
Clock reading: h=8 m=11 s=44
